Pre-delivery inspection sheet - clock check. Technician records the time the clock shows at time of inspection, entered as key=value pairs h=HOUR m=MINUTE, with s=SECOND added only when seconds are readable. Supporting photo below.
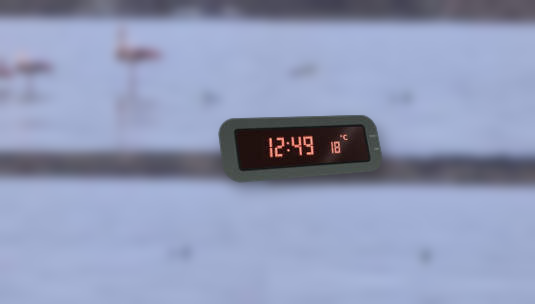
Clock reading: h=12 m=49
